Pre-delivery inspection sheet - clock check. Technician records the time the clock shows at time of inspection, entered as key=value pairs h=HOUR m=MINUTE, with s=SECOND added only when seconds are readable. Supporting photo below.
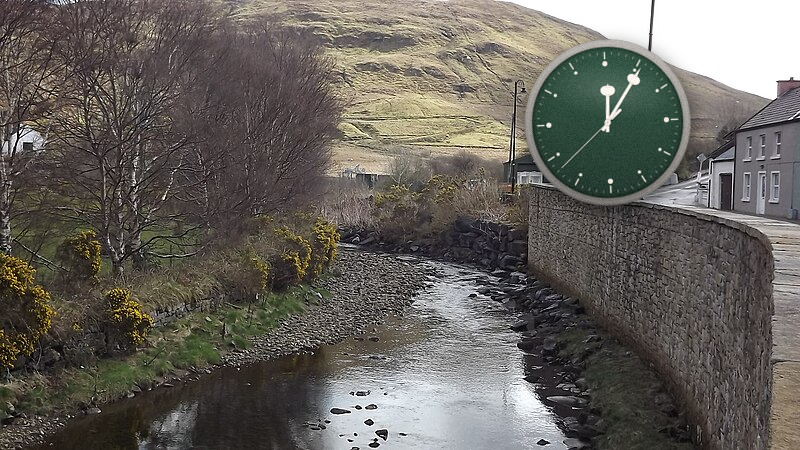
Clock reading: h=12 m=5 s=38
